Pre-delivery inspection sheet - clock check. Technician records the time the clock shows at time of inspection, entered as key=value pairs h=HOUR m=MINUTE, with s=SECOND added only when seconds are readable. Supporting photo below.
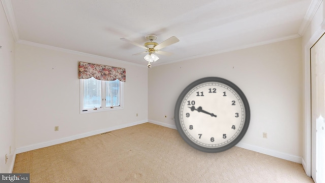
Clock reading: h=9 m=48
